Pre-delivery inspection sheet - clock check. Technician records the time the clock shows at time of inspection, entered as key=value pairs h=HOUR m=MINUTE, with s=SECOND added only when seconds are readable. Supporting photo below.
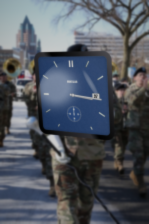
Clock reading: h=3 m=16
